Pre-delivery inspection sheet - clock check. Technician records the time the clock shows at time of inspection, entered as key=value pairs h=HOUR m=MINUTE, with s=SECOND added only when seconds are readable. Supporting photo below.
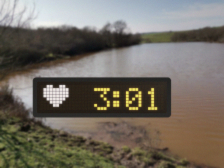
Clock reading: h=3 m=1
